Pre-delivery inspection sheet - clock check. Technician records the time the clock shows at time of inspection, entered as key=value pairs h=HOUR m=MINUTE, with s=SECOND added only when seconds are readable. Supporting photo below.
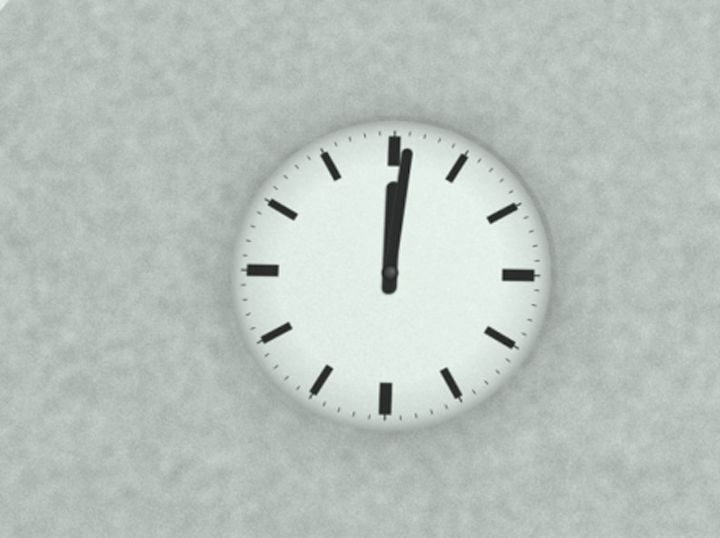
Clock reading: h=12 m=1
